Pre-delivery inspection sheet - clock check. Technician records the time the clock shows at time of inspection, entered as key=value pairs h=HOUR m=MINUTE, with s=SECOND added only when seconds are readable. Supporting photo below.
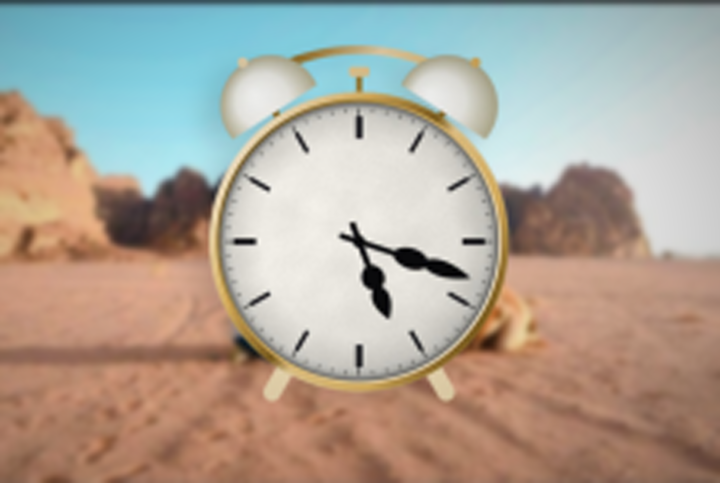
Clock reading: h=5 m=18
